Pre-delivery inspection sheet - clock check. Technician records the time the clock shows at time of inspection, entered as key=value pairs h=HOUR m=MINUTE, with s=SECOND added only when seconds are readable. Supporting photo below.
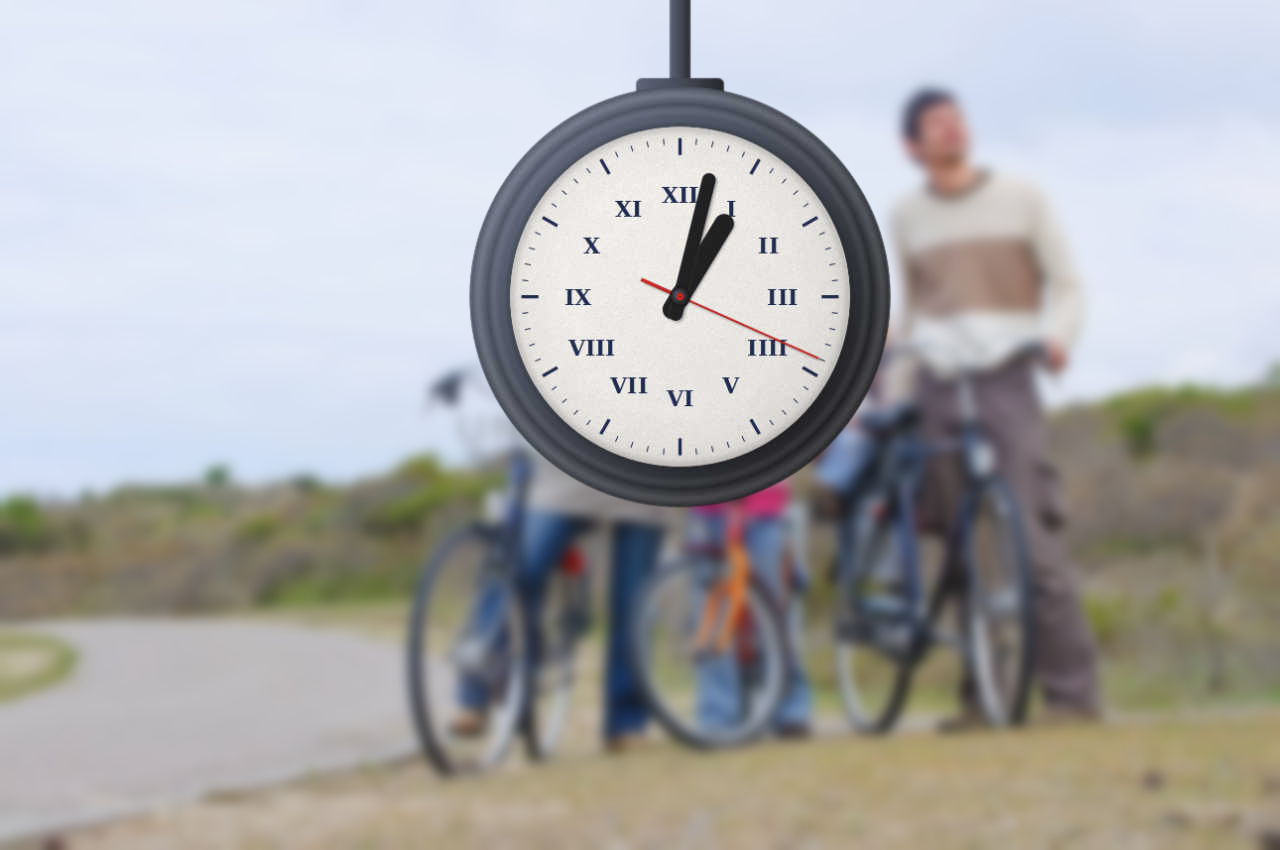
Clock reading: h=1 m=2 s=19
